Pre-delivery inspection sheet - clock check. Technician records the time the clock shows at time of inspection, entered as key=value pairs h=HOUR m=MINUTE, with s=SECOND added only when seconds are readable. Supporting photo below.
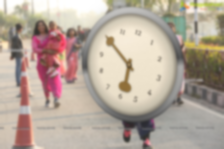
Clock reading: h=5 m=50
